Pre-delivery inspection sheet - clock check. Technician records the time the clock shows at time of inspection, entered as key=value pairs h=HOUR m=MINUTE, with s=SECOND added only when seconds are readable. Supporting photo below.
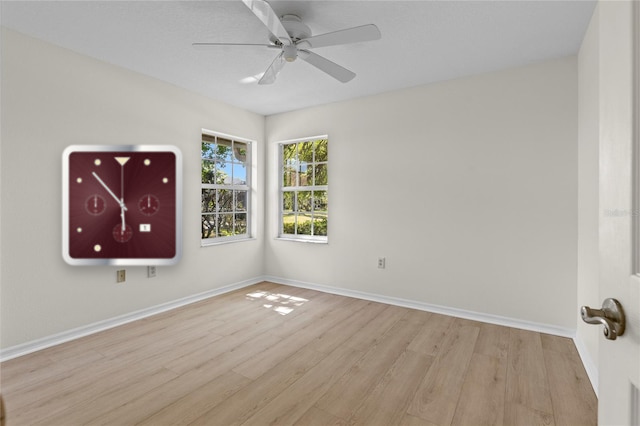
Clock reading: h=5 m=53
